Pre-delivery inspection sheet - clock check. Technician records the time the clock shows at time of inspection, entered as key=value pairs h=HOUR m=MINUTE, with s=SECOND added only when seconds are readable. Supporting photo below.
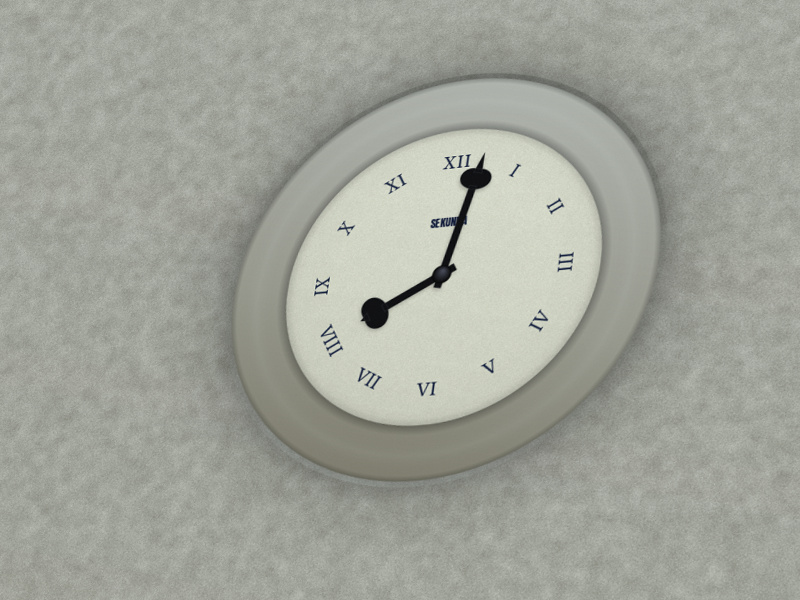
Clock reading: h=8 m=2
